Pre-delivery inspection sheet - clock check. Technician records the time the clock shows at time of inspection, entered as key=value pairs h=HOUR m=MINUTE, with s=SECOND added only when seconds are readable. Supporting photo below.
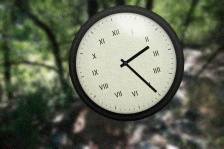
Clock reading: h=2 m=25
